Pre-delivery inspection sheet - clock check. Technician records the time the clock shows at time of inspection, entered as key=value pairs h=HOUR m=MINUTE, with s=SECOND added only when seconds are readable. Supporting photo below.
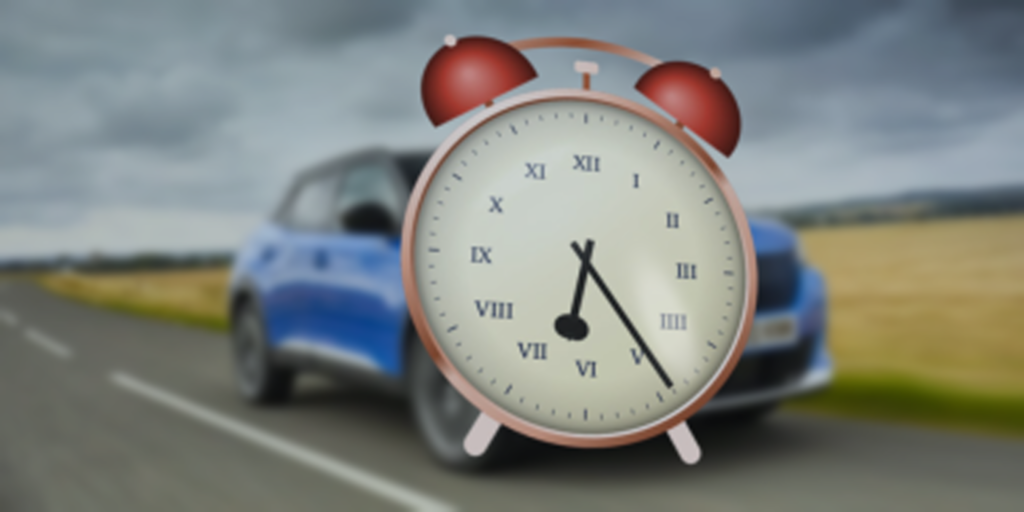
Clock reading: h=6 m=24
